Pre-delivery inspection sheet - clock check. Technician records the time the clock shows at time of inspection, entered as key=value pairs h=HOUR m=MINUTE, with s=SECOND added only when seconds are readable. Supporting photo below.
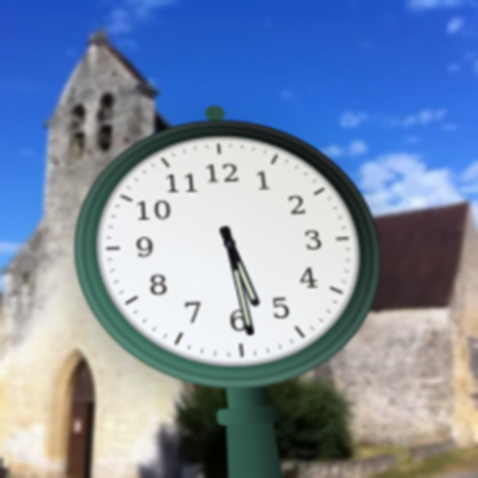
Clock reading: h=5 m=29
